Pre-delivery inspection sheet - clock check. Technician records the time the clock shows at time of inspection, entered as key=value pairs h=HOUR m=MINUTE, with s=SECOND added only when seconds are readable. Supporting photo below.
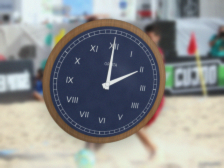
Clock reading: h=2 m=0
